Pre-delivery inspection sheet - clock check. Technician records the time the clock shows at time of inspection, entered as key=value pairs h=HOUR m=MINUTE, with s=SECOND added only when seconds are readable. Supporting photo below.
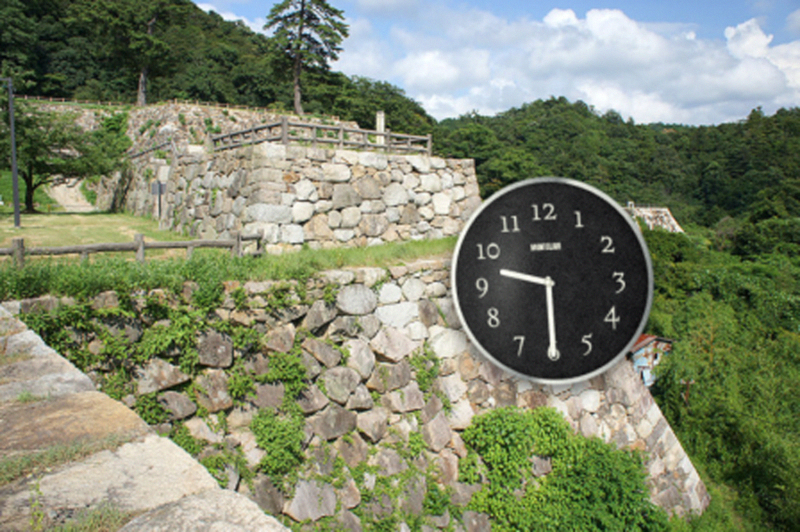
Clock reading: h=9 m=30
